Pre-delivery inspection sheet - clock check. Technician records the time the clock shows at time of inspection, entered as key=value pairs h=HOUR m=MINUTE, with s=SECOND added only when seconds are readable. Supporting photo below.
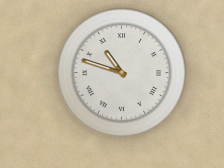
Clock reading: h=10 m=48
